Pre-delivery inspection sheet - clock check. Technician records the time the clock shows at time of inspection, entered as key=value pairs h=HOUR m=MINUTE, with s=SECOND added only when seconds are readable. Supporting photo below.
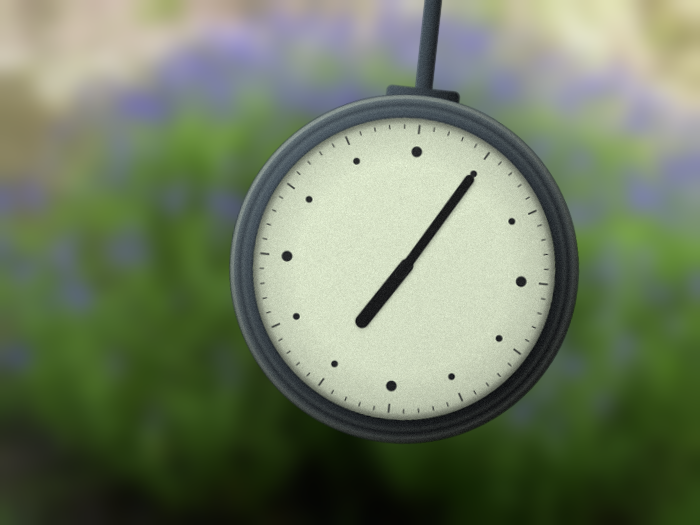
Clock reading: h=7 m=5
